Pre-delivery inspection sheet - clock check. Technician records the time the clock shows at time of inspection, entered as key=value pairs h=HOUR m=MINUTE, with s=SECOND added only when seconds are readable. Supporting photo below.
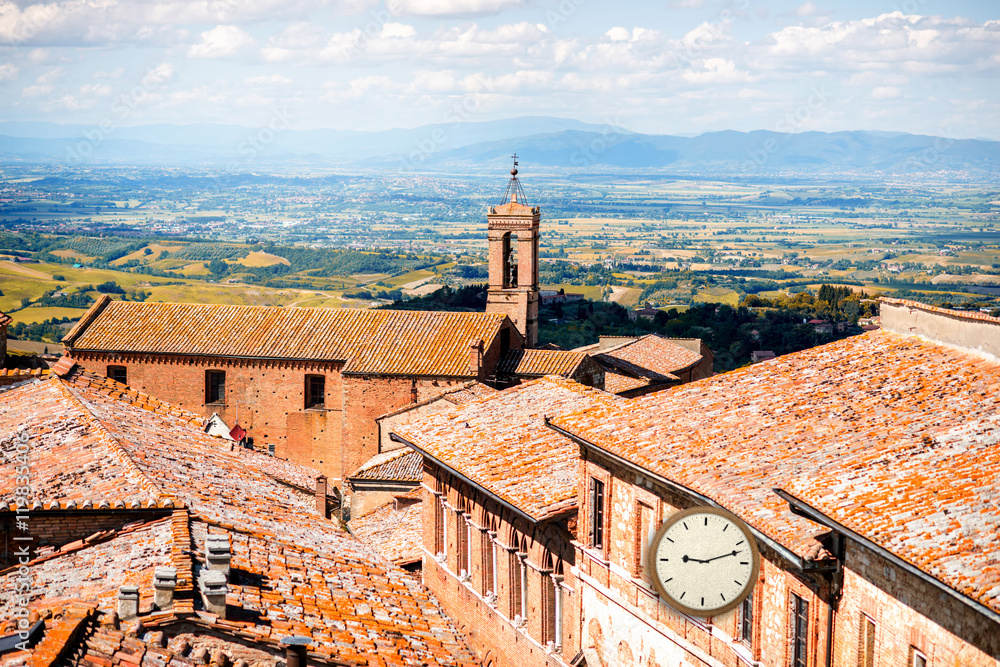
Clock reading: h=9 m=12
